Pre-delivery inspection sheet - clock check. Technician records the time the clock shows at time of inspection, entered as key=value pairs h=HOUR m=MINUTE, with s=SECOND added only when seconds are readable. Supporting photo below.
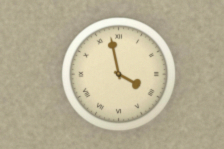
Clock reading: h=3 m=58
